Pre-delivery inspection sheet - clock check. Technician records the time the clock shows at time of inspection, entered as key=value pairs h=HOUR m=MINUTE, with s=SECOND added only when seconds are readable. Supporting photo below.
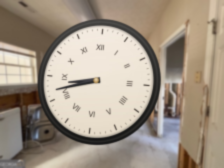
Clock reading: h=8 m=42
